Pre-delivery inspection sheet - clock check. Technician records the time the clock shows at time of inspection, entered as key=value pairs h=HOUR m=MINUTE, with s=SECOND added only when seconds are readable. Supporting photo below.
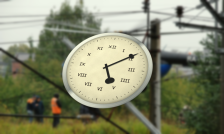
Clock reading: h=5 m=9
